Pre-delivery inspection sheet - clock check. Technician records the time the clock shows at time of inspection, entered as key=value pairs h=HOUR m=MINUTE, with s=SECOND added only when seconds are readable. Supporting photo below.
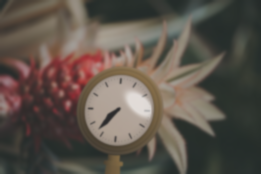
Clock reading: h=7 m=37
